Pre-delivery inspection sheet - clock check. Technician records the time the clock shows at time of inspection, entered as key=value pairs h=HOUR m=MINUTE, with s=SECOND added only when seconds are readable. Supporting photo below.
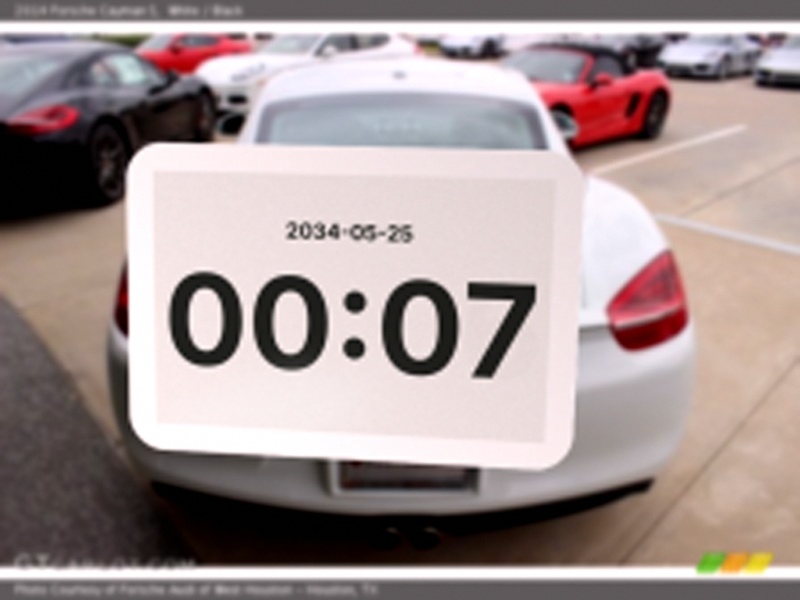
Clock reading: h=0 m=7
